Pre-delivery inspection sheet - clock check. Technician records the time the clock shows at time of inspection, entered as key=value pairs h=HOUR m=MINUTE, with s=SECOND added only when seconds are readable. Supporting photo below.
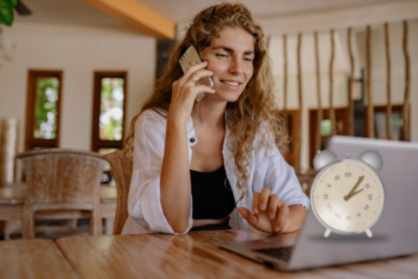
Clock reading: h=2 m=6
